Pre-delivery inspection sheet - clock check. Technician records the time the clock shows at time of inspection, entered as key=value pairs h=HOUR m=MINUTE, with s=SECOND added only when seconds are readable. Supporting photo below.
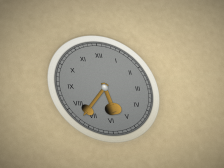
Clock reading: h=5 m=37
